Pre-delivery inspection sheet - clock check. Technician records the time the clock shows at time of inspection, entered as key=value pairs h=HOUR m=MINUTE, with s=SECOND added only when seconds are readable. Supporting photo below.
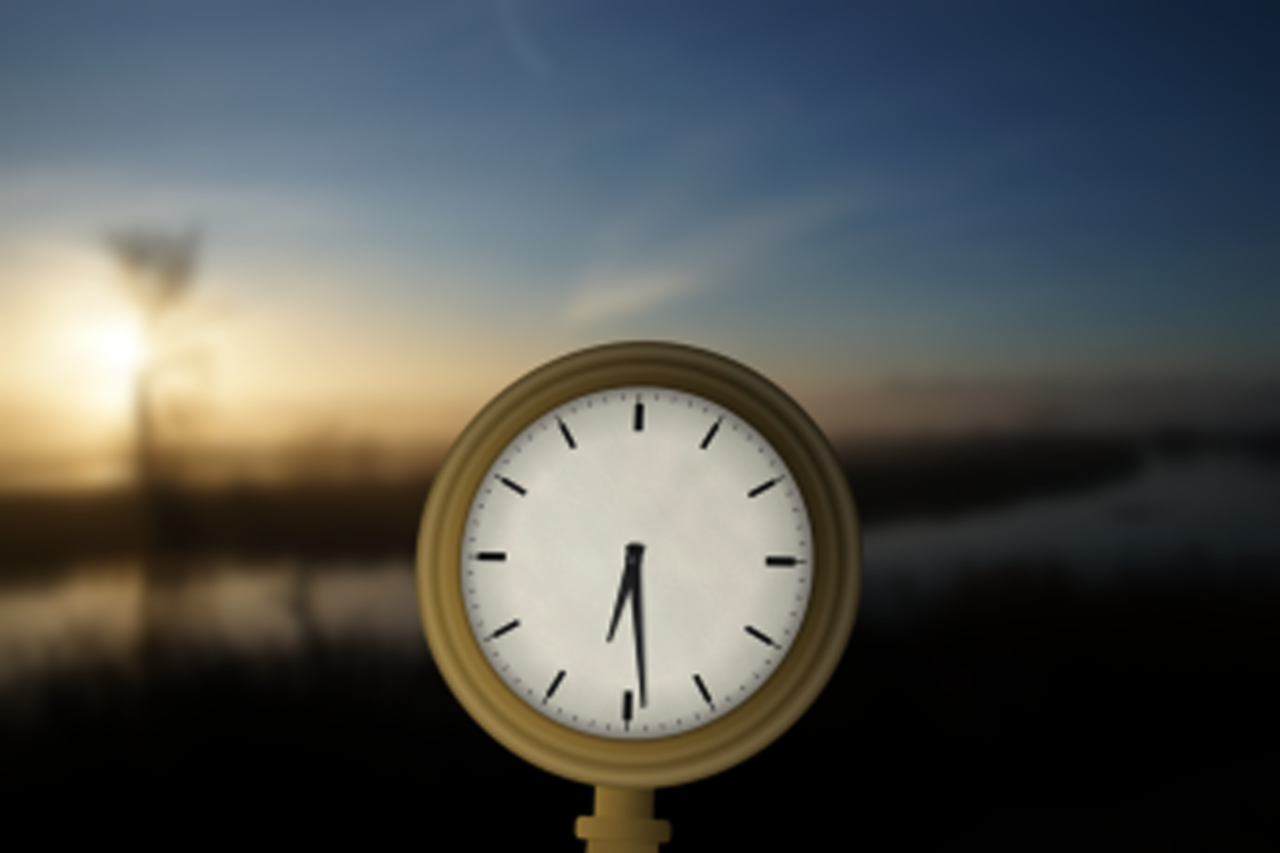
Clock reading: h=6 m=29
